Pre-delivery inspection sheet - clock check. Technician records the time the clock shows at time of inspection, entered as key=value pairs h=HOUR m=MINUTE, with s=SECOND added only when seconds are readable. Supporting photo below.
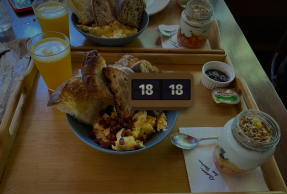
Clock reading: h=18 m=18
